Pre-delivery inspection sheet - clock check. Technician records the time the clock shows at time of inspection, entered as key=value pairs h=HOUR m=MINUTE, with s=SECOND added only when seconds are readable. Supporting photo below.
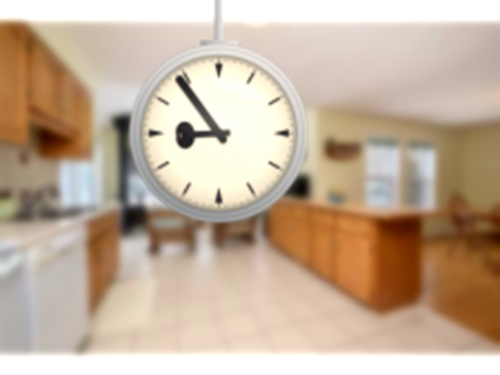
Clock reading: h=8 m=54
